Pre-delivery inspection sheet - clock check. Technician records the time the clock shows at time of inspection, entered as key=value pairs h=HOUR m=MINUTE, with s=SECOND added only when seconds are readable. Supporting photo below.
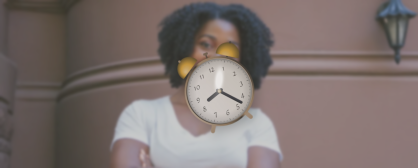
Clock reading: h=8 m=23
